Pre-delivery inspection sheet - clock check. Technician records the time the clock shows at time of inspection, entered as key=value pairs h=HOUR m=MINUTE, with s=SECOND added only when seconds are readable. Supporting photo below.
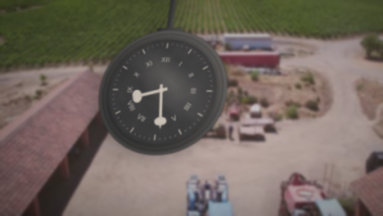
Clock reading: h=8 m=29
